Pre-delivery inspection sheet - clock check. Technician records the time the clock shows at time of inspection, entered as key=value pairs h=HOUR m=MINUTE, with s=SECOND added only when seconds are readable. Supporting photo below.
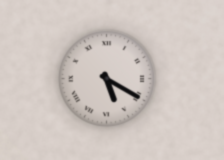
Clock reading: h=5 m=20
